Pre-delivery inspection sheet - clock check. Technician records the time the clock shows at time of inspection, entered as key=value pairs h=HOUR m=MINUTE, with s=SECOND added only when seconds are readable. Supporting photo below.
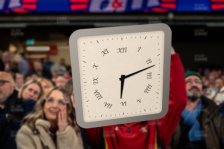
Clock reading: h=6 m=12
